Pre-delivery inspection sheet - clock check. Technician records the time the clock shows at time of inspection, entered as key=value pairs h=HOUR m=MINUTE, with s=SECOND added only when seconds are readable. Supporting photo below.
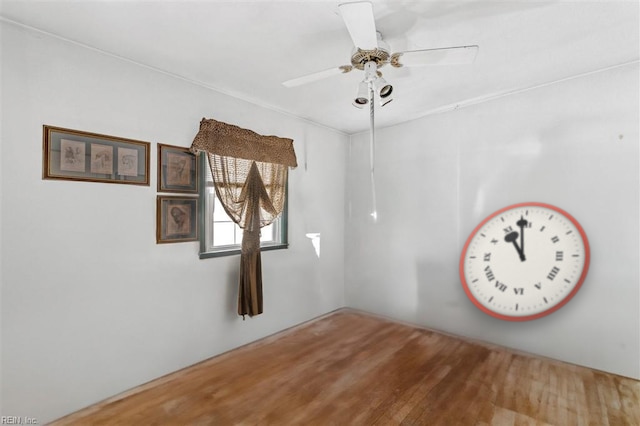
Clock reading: h=10 m=59
